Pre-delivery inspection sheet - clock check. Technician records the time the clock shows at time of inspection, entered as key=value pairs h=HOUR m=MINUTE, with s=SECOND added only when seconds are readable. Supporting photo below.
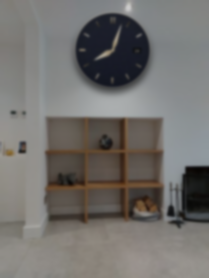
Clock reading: h=8 m=3
